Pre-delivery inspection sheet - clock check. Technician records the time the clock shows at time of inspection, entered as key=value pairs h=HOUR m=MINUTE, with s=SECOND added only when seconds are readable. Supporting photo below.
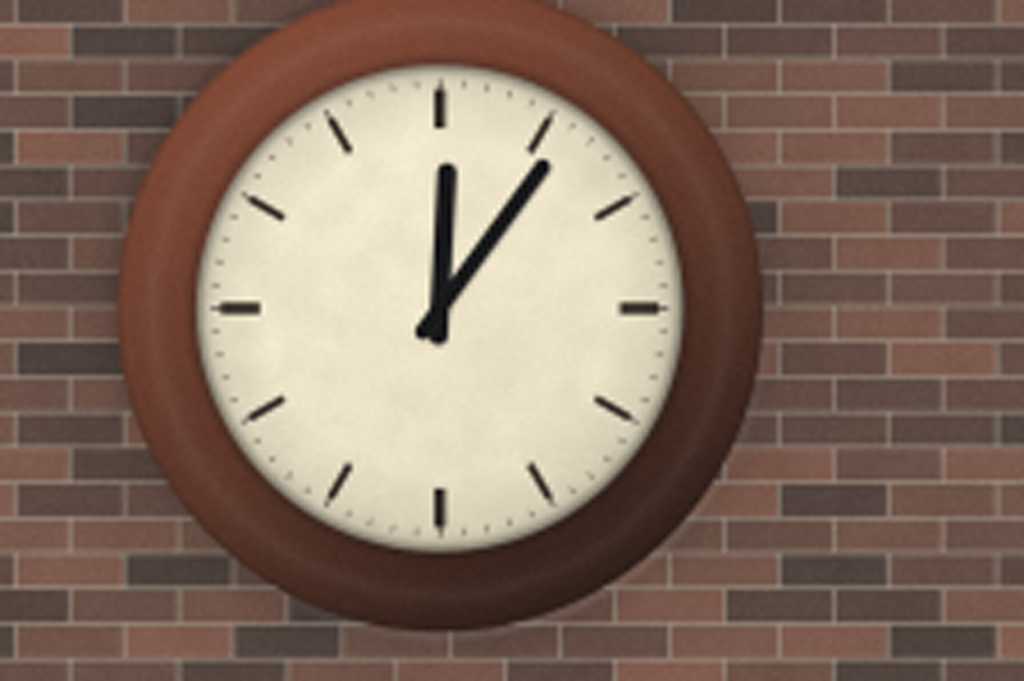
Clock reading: h=12 m=6
